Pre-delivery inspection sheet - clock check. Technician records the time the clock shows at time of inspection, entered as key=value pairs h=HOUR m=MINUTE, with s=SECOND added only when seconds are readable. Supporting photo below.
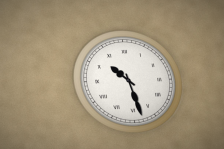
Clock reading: h=10 m=28
